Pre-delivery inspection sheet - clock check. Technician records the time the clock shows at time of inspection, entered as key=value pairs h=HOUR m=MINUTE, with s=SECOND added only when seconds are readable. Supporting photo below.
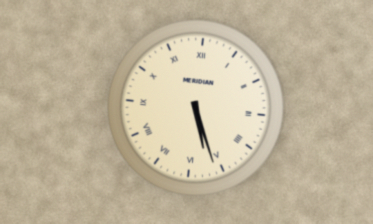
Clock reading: h=5 m=26
